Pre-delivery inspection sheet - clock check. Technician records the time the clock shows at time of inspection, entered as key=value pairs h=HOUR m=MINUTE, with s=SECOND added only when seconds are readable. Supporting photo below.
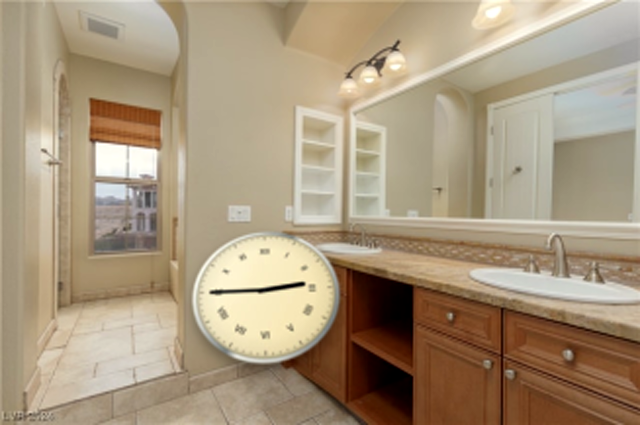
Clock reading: h=2 m=45
